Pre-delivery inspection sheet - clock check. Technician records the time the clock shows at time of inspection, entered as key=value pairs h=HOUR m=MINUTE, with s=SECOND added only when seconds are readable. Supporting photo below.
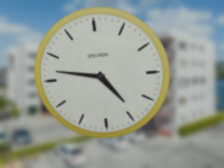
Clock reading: h=4 m=47
